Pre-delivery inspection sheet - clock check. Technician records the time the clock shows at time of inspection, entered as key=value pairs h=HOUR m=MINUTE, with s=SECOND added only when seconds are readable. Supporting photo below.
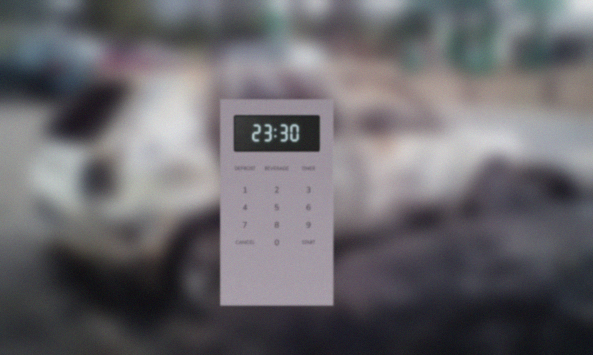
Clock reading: h=23 m=30
